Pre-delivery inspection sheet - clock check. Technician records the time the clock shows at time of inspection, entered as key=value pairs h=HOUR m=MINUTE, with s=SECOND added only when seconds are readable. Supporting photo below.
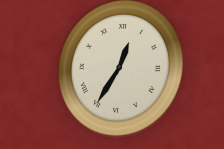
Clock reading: h=12 m=35
